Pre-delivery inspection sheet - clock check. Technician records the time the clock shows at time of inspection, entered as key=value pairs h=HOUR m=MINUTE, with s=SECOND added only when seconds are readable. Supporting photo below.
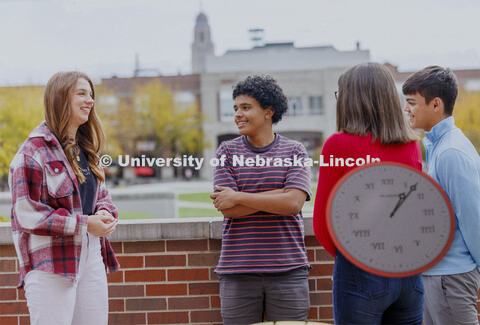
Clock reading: h=1 m=7
